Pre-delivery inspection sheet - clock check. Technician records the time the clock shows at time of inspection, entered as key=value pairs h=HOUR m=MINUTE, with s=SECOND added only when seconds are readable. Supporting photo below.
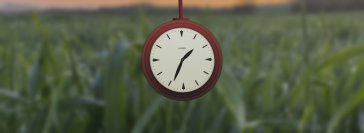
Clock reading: h=1 m=34
